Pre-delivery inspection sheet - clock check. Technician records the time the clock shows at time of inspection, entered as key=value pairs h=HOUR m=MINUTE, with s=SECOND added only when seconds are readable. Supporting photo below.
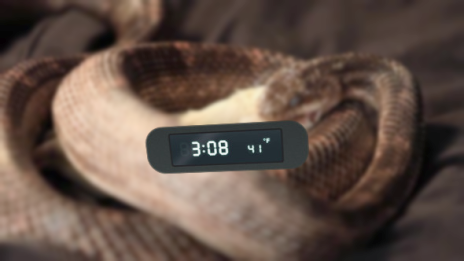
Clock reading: h=3 m=8
